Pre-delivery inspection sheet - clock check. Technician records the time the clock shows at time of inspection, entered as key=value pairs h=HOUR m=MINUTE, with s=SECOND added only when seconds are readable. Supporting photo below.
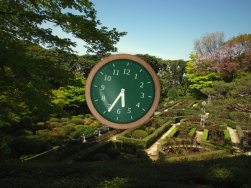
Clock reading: h=5 m=34
